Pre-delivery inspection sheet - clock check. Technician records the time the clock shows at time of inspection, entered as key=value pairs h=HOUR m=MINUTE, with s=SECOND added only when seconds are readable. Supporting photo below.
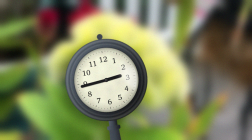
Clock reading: h=2 m=44
